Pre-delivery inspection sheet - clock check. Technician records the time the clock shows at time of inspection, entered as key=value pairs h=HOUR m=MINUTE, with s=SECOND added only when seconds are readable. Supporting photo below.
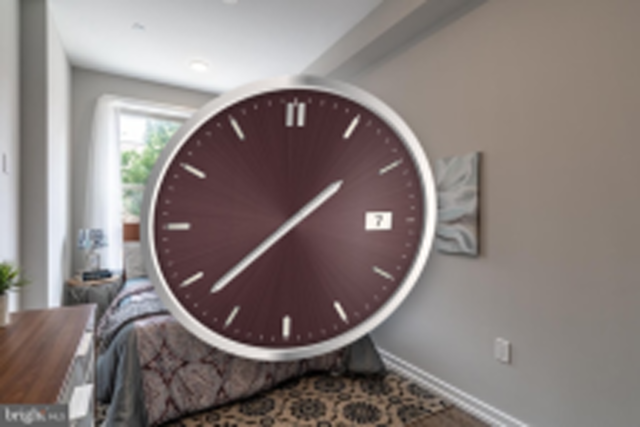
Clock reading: h=1 m=38
